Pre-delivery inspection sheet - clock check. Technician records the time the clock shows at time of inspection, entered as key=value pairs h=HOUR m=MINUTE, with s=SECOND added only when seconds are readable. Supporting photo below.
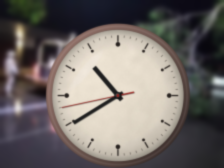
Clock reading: h=10 m=39 s=43
